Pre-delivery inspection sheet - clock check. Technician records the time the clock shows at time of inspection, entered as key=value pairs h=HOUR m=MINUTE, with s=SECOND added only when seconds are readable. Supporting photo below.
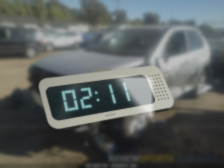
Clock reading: h=2 m=11
